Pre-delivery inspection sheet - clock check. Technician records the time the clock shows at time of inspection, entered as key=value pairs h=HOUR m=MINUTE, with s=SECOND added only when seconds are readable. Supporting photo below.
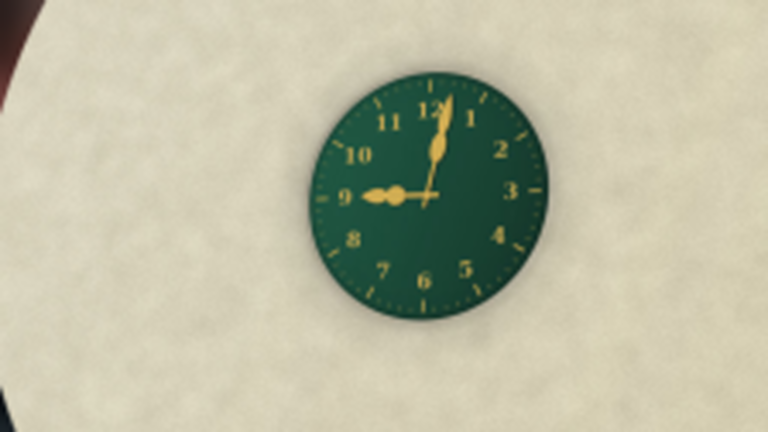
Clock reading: h=9 m=2
